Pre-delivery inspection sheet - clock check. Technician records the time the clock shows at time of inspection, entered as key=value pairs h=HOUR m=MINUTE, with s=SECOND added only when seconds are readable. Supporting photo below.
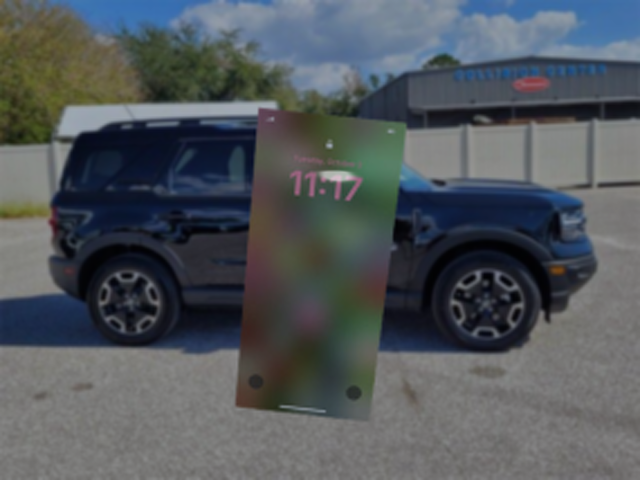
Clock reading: h=11 m=17
